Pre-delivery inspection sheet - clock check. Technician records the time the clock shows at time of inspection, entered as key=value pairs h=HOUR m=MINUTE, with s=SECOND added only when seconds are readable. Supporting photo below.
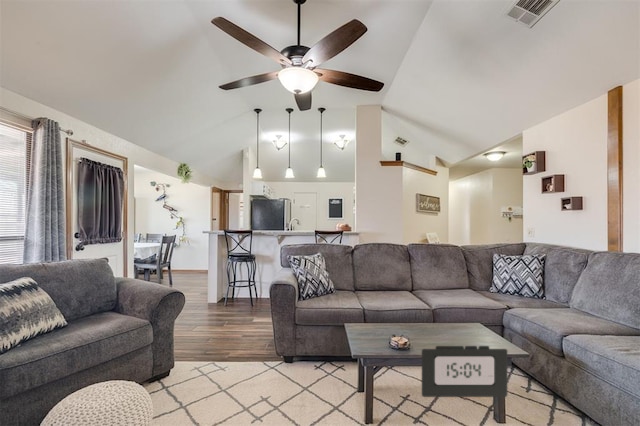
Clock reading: h=15 m=4
